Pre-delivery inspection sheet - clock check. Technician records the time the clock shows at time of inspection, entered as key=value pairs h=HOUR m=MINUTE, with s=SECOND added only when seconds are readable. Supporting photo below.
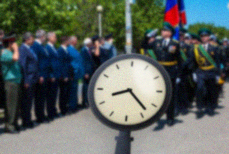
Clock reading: h=8 m=23
